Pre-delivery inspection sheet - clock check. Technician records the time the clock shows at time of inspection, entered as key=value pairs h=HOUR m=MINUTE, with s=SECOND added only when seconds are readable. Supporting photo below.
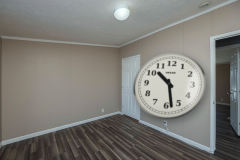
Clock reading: h=10 m=28
